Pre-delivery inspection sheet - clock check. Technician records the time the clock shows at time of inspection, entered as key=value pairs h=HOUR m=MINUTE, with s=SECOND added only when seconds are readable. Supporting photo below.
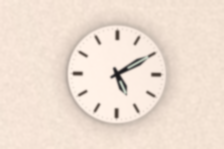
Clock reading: h=5 m=10
